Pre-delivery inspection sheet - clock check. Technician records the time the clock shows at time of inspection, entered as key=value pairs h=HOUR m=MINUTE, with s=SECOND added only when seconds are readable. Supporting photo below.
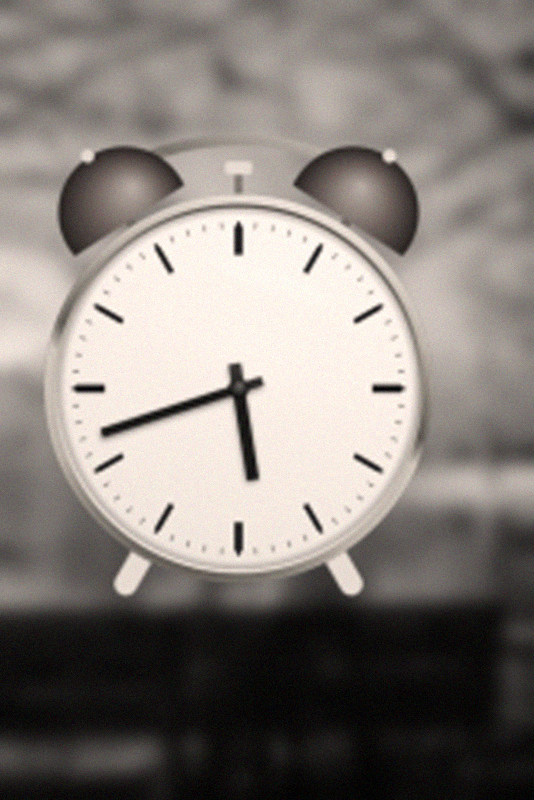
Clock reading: h=5 m=42
